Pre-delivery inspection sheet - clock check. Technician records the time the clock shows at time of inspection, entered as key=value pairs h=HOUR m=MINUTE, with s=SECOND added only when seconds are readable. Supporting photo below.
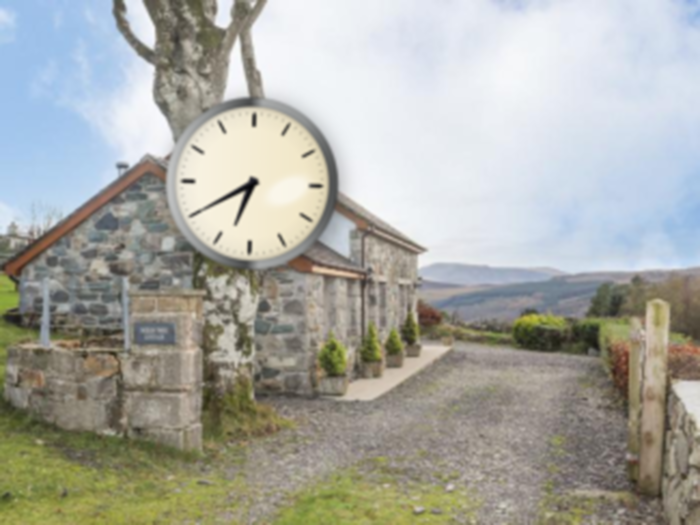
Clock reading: h=6 m=40
